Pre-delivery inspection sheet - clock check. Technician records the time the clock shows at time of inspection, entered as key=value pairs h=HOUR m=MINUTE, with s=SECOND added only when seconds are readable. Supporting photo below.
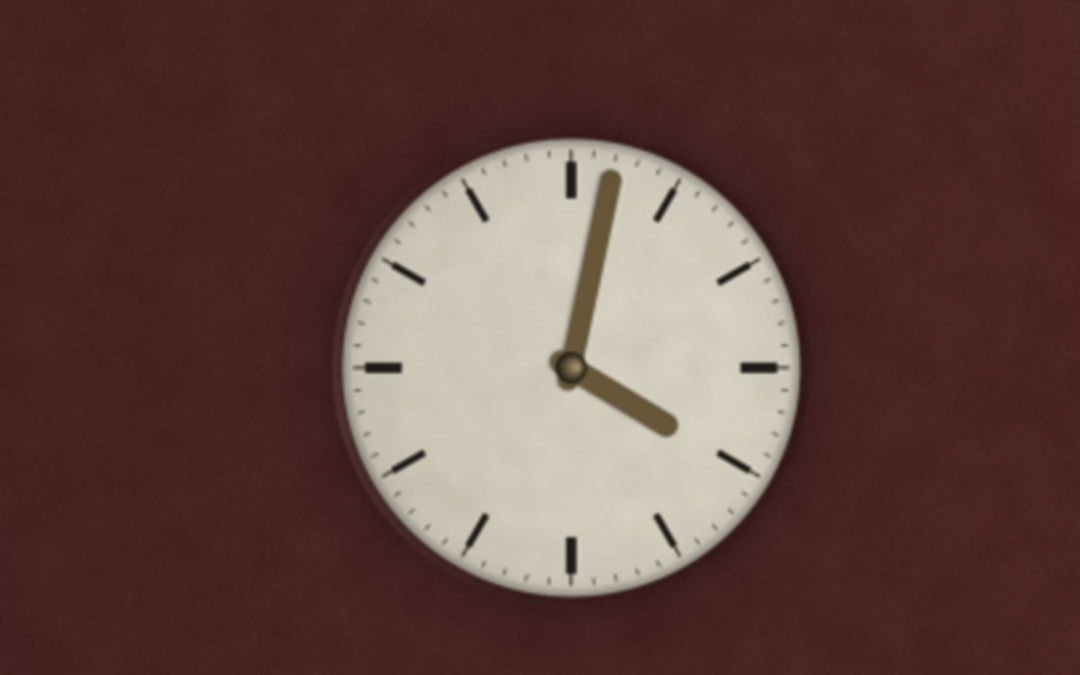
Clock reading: h=4 m=2
